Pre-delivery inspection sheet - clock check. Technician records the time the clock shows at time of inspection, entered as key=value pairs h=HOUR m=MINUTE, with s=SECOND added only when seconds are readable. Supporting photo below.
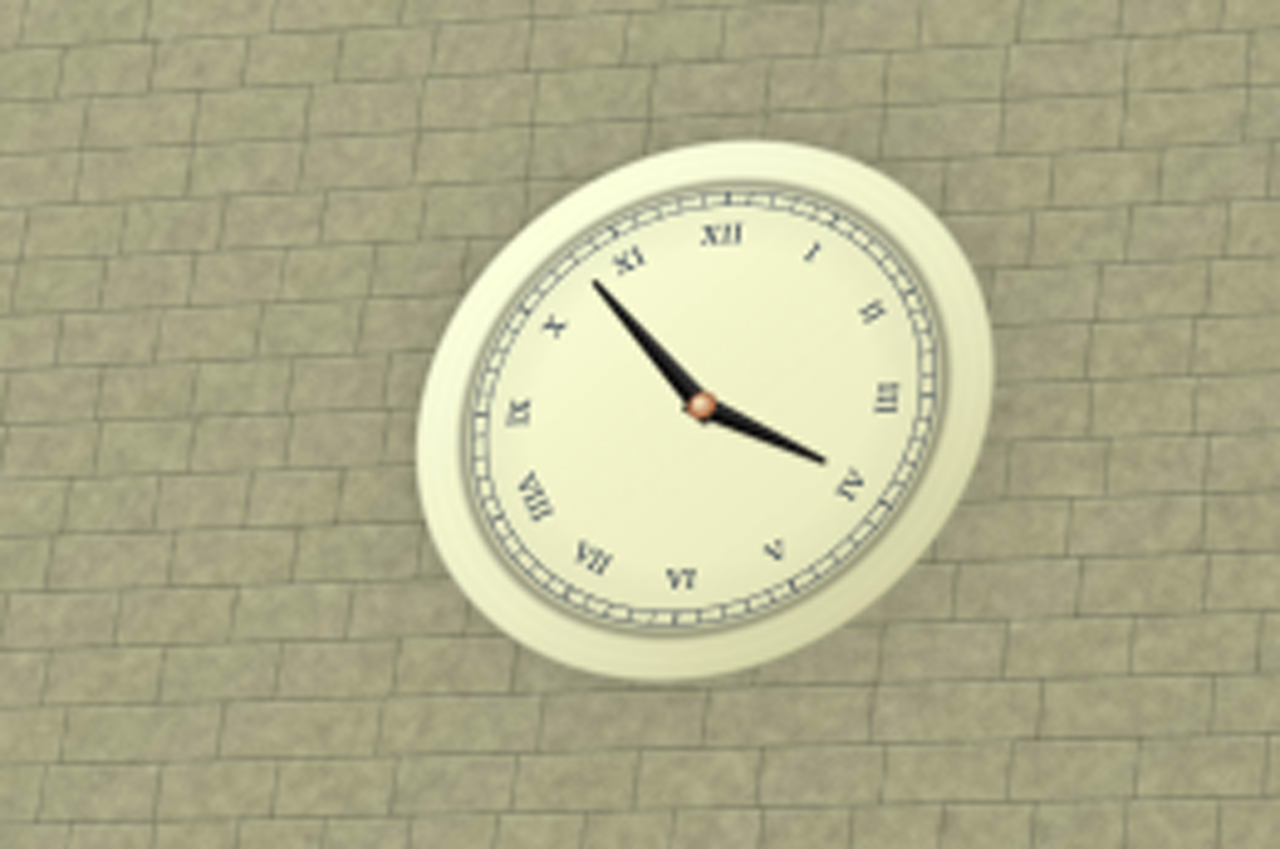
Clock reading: h=3 m=53
